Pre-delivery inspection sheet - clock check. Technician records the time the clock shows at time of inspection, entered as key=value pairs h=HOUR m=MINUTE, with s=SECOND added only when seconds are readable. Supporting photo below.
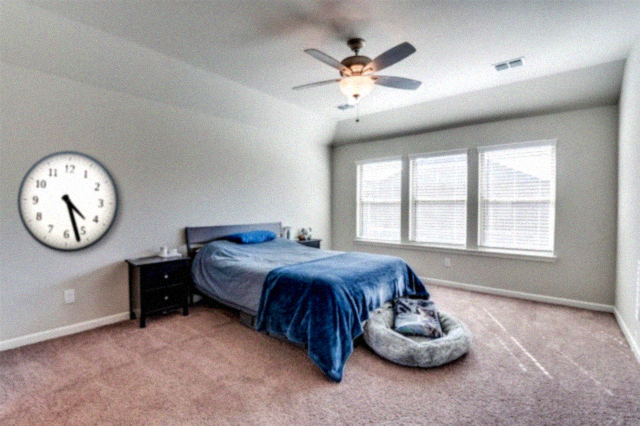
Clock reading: h=4 m=27
